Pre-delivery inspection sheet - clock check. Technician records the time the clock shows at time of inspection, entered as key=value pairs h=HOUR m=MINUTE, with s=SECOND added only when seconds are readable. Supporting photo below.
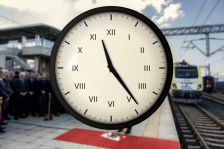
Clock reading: h=11 m=24
